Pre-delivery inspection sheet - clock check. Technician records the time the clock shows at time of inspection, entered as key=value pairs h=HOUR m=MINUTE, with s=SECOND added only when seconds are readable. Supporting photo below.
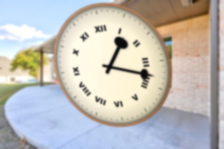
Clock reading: h=1 m=18
